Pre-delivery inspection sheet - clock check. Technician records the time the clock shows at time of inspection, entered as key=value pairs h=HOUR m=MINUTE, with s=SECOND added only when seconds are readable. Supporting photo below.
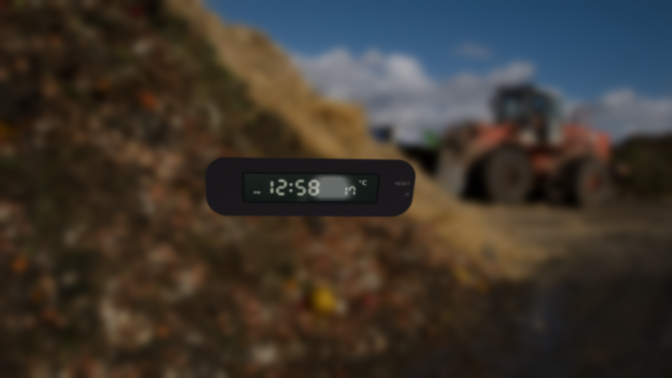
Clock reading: h=12 m=58
